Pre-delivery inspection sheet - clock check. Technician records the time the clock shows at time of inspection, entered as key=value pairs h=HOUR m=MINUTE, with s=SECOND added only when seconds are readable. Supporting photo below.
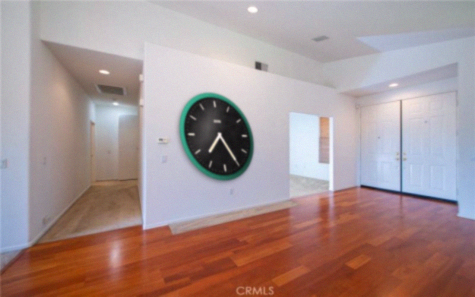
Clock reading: h=7 m=25
